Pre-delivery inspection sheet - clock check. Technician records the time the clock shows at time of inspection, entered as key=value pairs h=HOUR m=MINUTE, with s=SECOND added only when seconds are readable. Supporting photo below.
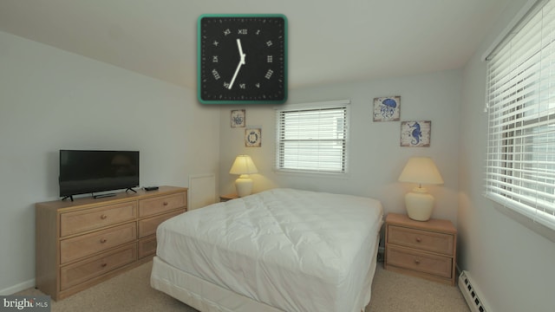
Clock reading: h=11 m=34
